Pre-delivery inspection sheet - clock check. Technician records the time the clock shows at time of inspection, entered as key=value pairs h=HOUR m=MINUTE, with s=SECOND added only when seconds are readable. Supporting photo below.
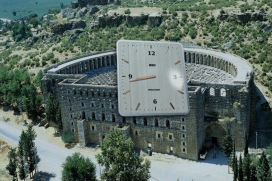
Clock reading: h=8 m=43
